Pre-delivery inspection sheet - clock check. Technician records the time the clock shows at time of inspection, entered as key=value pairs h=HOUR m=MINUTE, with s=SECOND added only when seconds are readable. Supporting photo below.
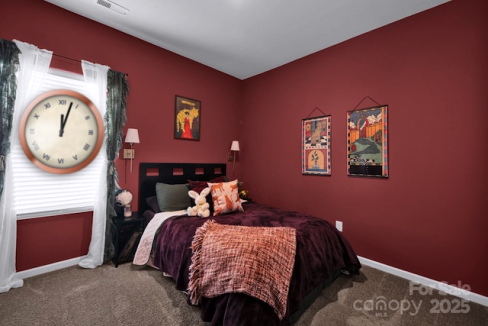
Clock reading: h=12 m=3
